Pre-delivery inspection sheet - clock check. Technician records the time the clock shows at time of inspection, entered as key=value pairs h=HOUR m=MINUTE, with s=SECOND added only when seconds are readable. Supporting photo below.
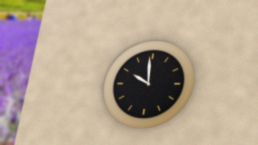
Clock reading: h=9 m=59
